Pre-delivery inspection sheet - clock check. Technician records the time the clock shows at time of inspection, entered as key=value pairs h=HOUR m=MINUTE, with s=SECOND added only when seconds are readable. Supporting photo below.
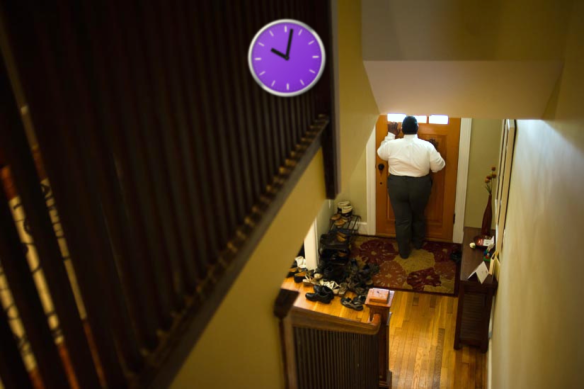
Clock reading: h=10 m=2
